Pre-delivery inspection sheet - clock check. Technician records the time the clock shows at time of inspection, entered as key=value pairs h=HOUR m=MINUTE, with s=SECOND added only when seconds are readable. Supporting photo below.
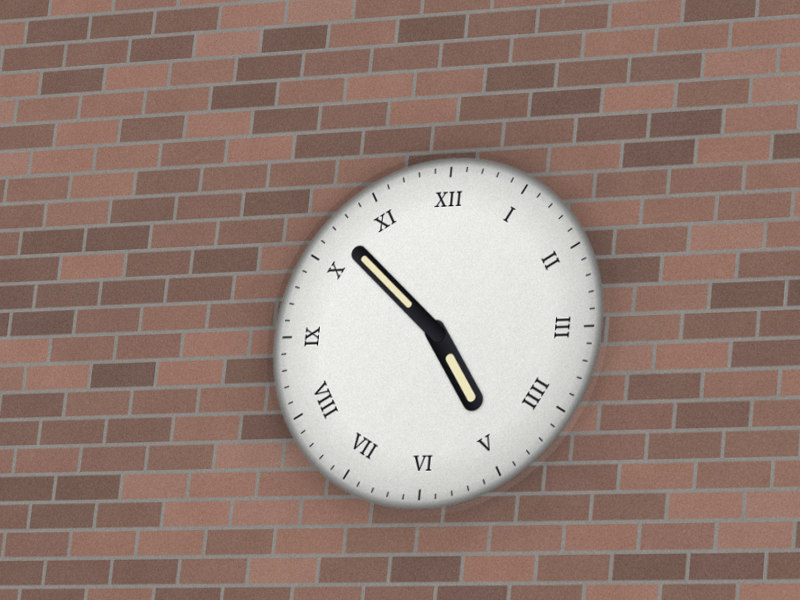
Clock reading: h=4 m=52
